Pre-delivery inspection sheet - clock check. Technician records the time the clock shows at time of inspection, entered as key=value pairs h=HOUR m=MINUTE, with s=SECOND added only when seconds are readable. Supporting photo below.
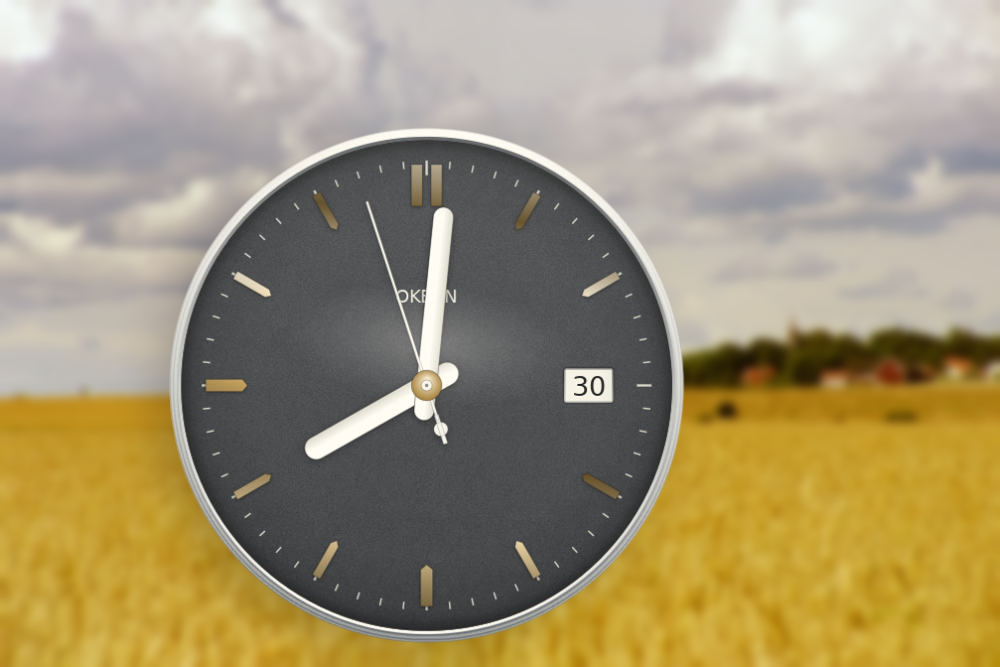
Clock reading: h=8 m=0 s=57
